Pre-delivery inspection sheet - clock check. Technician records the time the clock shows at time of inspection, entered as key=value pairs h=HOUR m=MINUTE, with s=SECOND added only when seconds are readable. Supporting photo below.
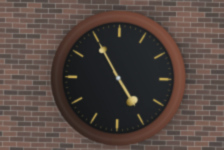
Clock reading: h=4 m=55
